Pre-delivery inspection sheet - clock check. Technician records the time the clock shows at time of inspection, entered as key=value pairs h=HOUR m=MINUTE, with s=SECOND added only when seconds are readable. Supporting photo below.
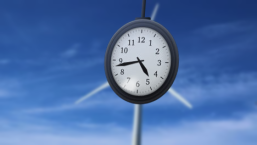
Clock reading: h=4 m=43
